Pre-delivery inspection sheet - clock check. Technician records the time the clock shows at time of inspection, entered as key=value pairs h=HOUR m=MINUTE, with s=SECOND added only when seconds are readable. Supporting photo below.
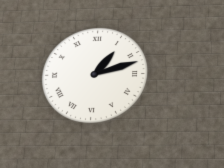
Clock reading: h=1 m=12
